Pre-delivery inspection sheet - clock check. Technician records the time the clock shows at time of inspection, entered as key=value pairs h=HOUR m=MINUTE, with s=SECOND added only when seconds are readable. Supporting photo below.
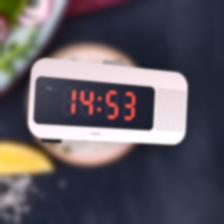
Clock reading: h=14 m=53
